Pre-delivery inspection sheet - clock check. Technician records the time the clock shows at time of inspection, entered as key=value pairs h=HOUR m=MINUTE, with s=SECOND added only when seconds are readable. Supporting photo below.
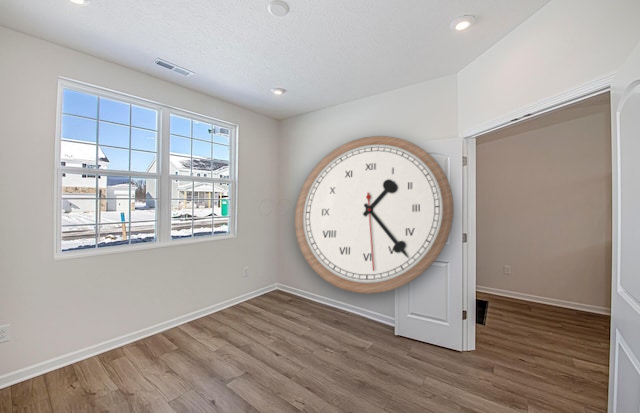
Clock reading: h=1 m=23 s=29
